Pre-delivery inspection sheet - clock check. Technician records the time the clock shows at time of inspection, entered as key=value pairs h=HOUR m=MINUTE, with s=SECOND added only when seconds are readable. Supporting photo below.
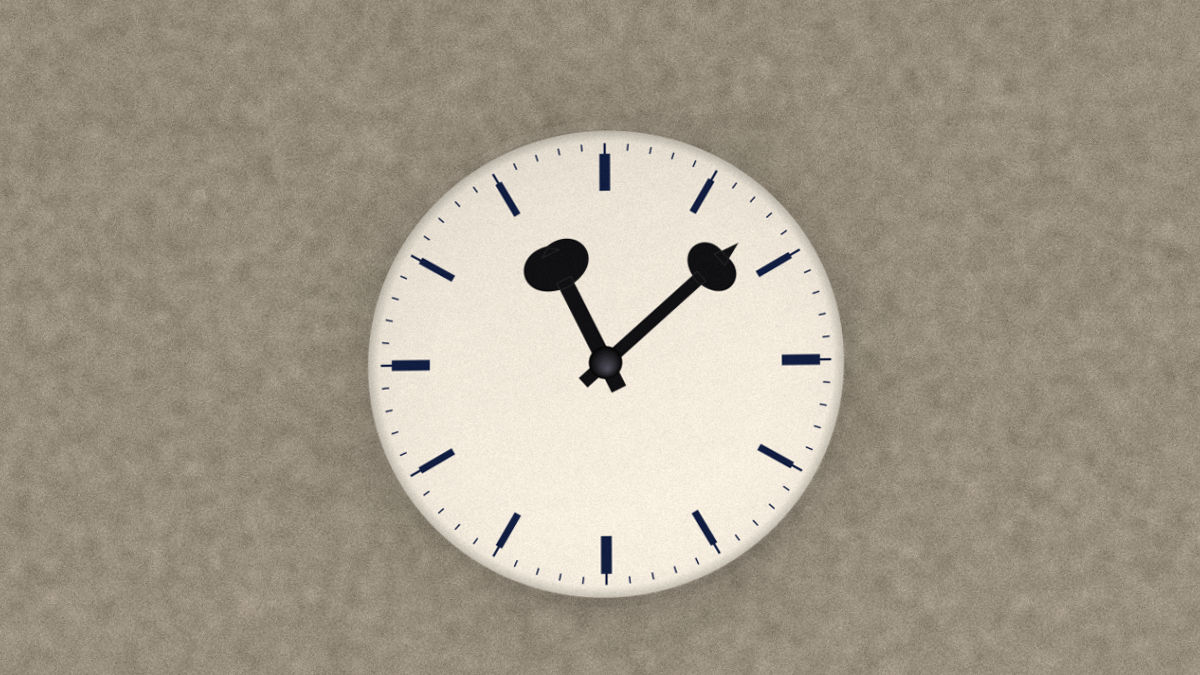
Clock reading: h=11 m=8
